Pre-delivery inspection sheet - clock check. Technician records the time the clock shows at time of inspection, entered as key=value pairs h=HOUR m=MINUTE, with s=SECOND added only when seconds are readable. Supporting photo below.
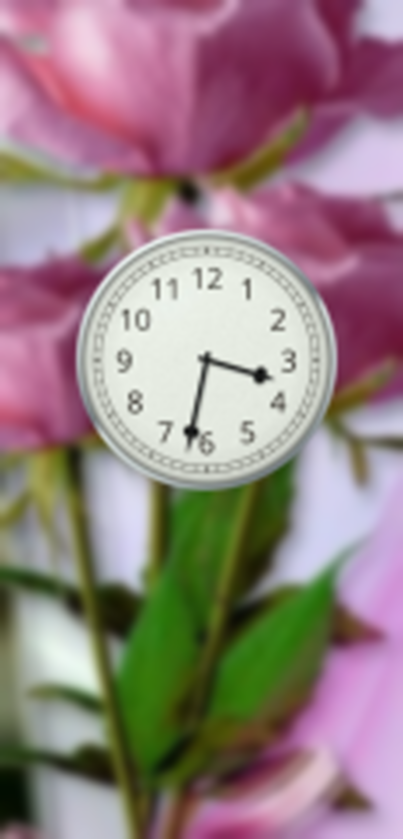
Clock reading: h=3 m=32
